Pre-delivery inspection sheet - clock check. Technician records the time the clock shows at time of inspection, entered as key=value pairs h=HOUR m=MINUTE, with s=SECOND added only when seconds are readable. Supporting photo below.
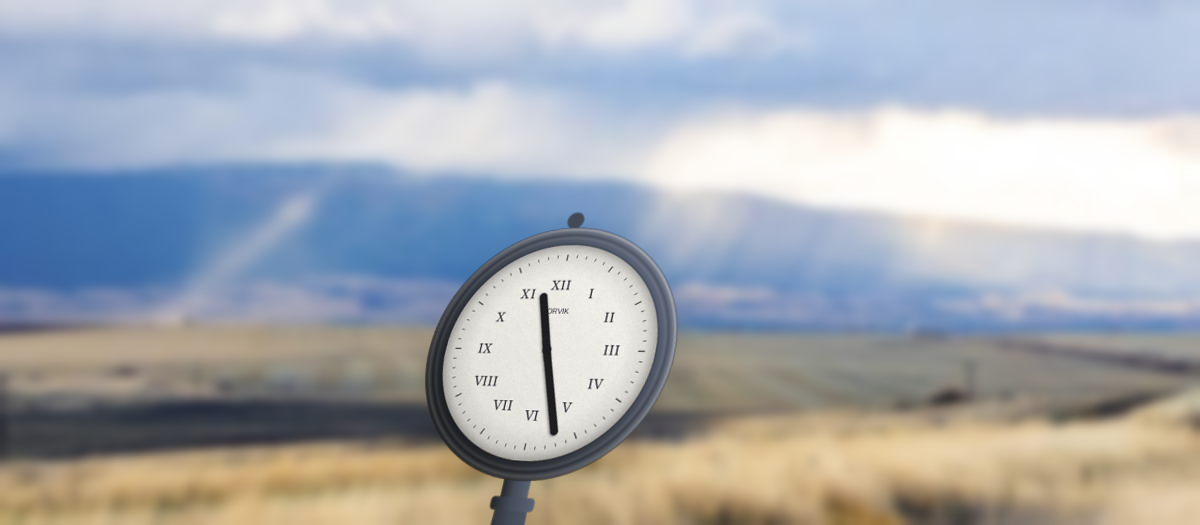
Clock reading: h=11 m=27
